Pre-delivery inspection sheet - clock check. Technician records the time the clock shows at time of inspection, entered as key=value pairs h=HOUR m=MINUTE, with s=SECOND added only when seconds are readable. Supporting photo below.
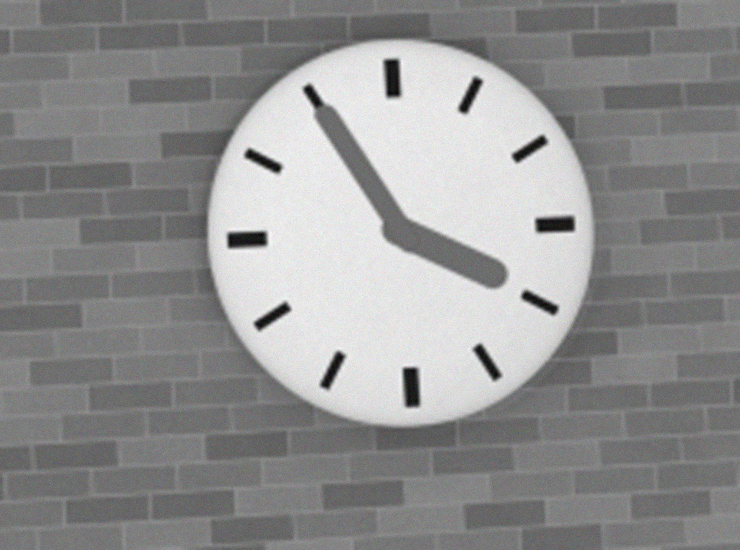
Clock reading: h=3 m=55
